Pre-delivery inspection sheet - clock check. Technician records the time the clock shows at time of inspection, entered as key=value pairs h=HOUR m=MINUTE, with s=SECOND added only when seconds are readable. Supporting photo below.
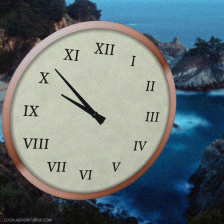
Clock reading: h=9 m=52
